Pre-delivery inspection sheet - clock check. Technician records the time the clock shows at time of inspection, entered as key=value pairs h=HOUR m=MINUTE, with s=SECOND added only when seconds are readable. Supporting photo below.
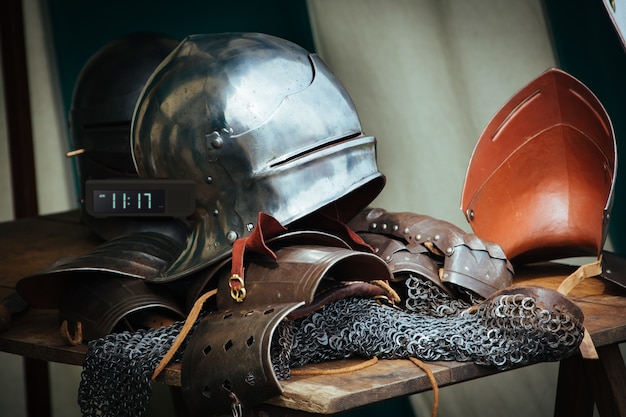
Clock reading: h=11 m=17
